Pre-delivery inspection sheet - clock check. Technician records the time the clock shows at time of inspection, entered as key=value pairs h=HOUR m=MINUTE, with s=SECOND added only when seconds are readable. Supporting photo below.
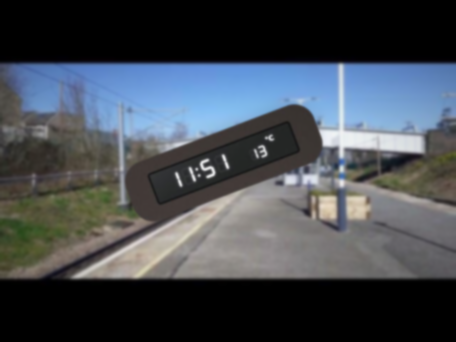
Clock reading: h=11 m=51
